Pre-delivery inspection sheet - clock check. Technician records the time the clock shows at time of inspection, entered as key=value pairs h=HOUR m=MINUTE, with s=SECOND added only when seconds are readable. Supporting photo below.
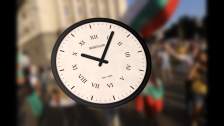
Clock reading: h=10 m=6
